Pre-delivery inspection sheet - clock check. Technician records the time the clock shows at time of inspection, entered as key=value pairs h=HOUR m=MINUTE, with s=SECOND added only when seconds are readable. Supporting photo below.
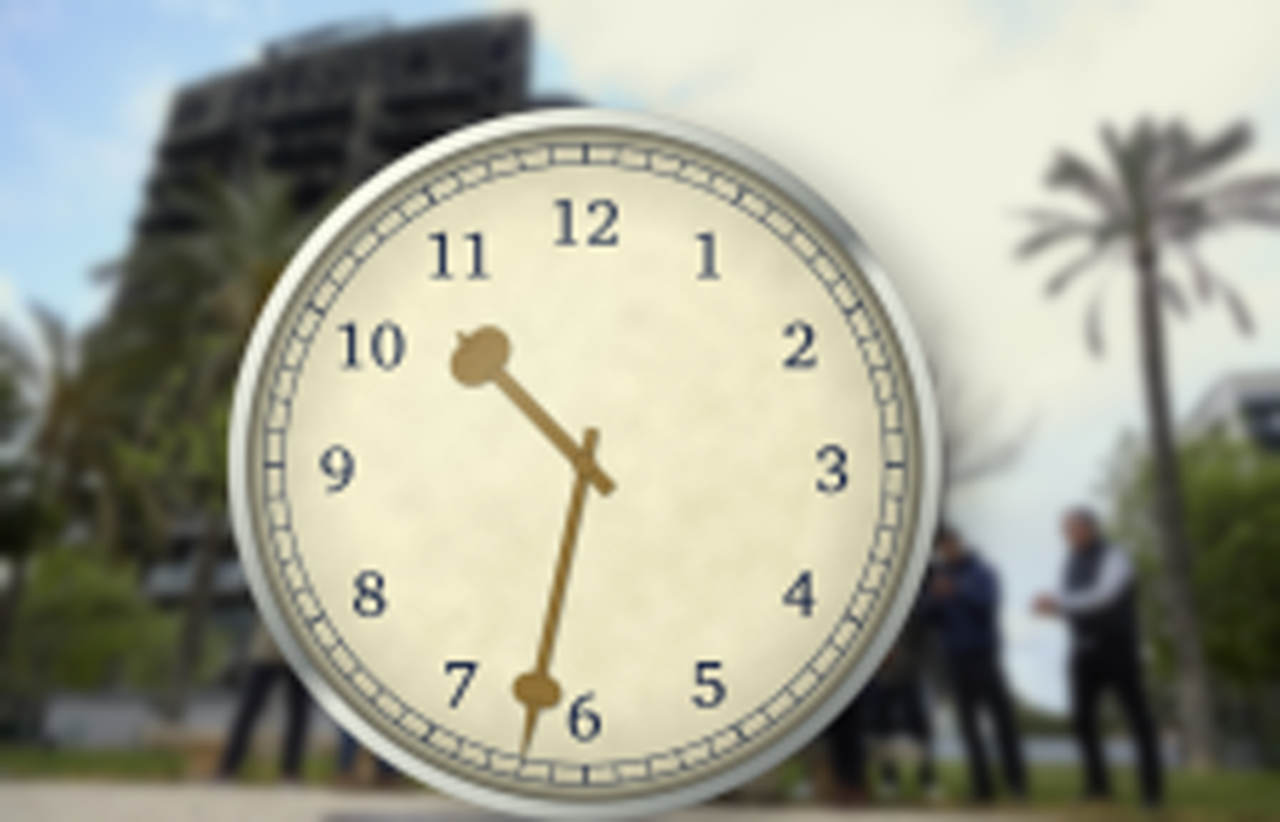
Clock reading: h=10 m=32
